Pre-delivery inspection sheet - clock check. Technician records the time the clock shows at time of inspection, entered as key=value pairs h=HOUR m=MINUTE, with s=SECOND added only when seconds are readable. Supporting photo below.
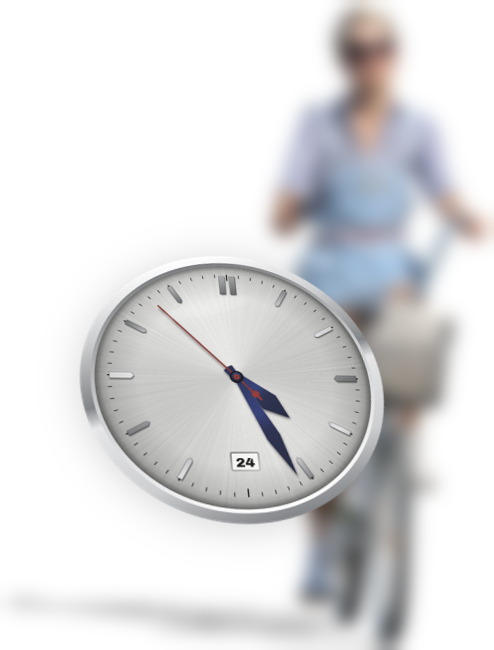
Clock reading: h=4 m=25 s=53
